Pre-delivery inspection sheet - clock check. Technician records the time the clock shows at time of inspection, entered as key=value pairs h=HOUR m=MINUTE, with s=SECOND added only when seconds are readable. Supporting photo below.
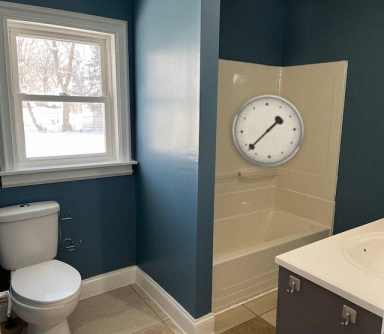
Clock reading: h=1 m=38
